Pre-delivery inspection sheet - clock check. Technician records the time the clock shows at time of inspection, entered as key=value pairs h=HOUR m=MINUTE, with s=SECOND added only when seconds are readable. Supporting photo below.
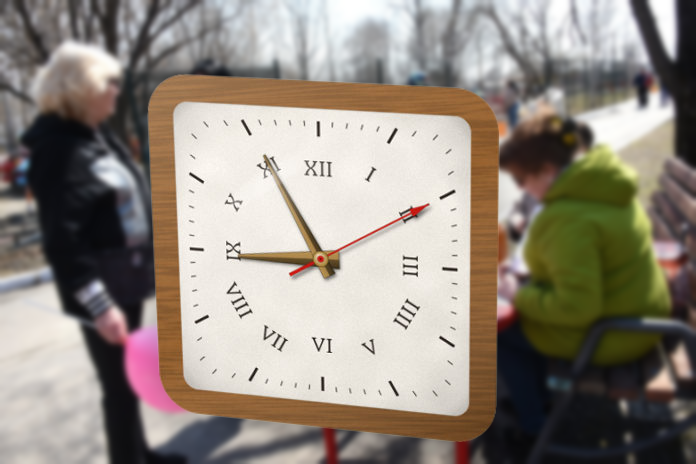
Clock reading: h=8 m=55 s=10
